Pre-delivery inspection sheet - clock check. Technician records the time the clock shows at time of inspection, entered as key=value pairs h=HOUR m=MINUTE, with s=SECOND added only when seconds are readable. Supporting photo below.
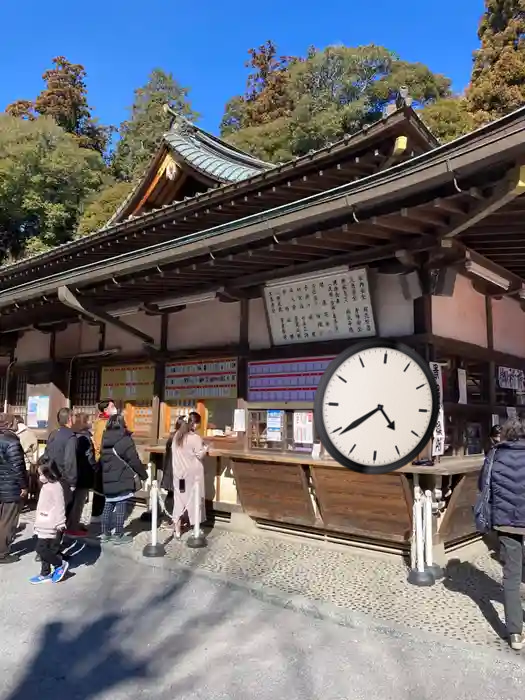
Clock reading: h=4 m=39
